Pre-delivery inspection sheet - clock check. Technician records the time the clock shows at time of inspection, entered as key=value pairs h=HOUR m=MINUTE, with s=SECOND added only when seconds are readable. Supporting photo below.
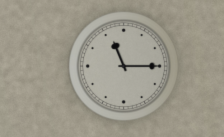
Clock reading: h=11 m=15
